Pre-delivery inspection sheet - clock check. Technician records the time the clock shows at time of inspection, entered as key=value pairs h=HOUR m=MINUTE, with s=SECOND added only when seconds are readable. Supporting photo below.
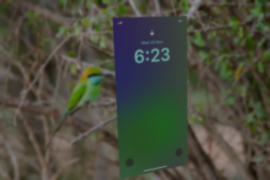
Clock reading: h=6 m=23
